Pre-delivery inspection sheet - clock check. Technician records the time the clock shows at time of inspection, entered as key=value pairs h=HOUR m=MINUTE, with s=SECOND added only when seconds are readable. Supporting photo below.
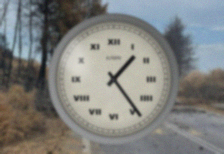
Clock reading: h=1 m=24
